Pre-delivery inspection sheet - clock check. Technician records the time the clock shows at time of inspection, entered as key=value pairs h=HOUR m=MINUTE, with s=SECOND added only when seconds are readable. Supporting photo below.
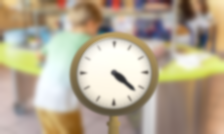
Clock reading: h=4 m=22
